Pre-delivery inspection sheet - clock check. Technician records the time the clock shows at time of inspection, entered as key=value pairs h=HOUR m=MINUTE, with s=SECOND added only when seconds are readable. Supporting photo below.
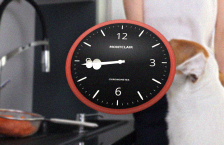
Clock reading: h=8 m=44
